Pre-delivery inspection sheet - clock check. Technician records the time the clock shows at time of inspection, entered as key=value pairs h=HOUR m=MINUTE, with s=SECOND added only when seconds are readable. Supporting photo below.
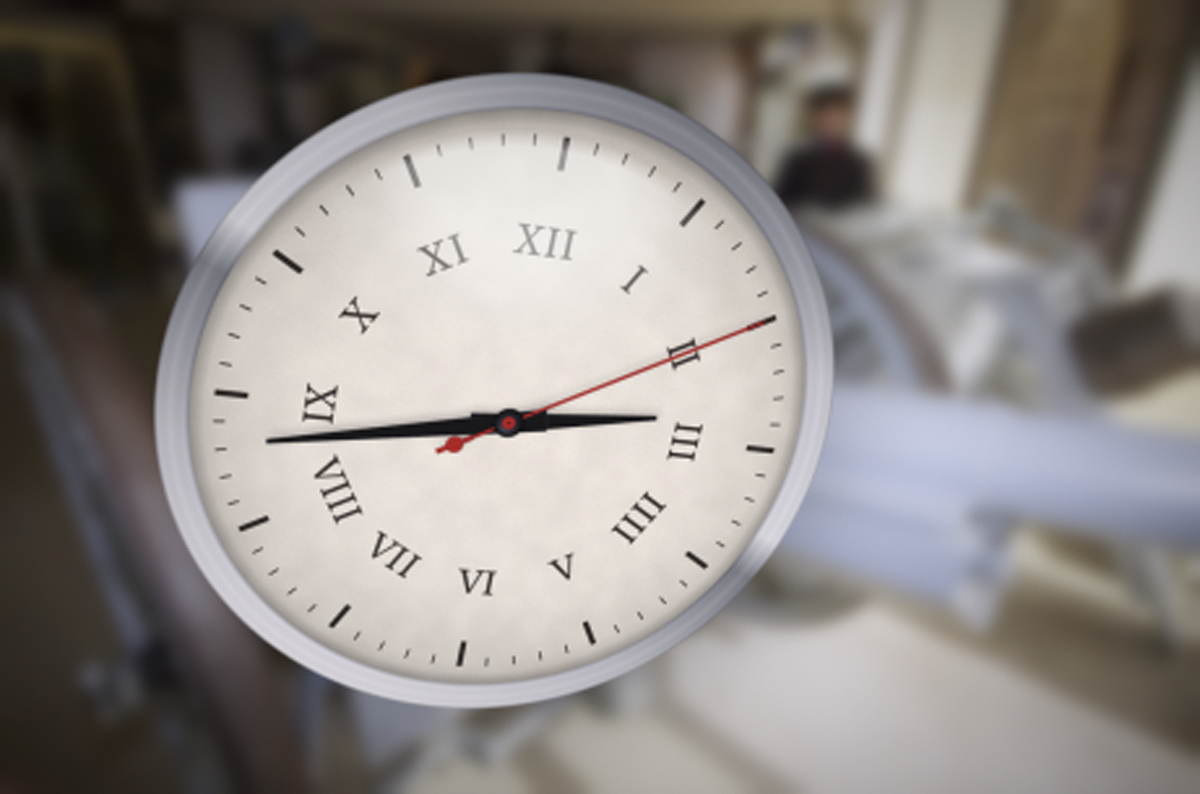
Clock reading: h=2 m=43 s=10
